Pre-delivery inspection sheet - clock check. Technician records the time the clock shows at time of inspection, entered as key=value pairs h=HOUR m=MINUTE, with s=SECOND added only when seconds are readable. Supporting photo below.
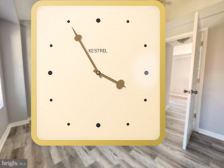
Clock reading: h=3 m=55
